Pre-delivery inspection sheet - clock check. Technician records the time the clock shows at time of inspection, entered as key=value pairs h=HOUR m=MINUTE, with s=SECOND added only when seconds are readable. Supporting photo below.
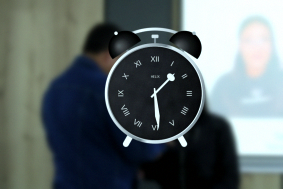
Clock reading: h=1 m=29
